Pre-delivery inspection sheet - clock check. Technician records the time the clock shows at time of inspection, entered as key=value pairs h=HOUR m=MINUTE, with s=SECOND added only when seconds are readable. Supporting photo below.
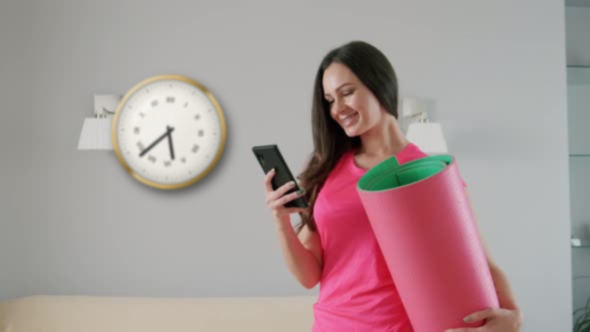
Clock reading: h=5 m=38
